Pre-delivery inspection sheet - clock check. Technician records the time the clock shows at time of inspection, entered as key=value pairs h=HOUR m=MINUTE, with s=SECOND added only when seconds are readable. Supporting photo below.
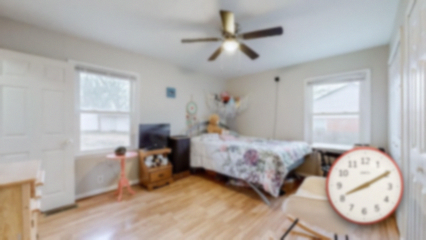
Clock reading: h=8 m=10
